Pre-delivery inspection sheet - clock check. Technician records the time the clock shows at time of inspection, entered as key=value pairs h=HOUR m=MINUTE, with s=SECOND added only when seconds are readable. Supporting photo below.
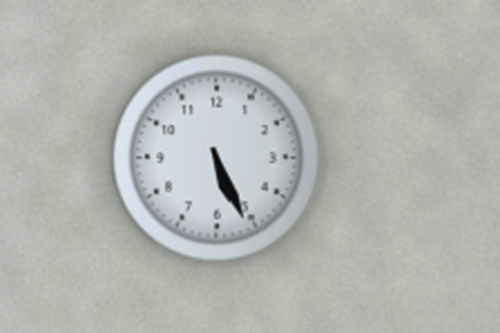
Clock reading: h=5 m=26
